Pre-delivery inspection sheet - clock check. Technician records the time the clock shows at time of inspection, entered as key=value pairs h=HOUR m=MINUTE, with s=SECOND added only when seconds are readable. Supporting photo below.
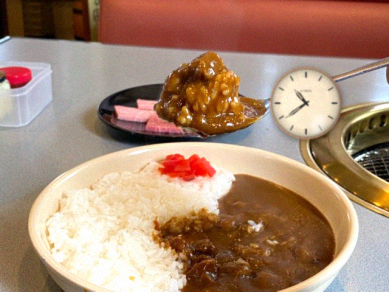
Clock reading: h=10 m=39
